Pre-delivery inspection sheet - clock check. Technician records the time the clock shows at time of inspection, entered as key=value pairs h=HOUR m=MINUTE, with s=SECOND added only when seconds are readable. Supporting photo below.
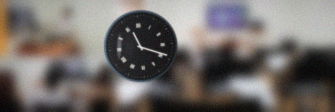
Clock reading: h=11 m=19
